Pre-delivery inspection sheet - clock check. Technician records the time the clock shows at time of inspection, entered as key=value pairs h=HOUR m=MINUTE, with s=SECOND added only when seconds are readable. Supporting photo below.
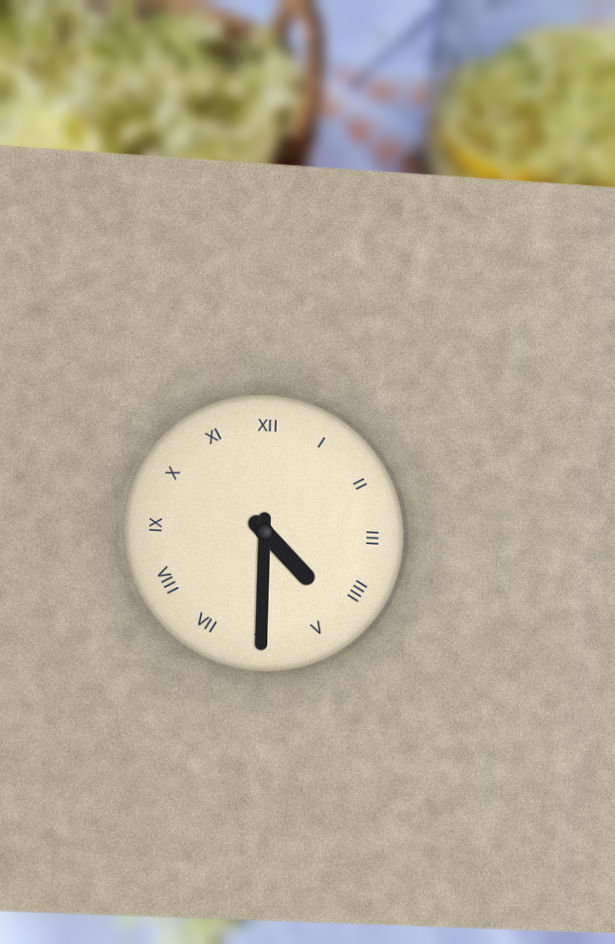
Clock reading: h=4 m=30
